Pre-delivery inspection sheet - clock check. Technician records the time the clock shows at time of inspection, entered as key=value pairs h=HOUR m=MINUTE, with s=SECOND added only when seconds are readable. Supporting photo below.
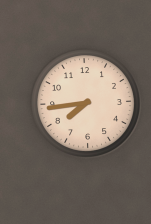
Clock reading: h=7 m=44
